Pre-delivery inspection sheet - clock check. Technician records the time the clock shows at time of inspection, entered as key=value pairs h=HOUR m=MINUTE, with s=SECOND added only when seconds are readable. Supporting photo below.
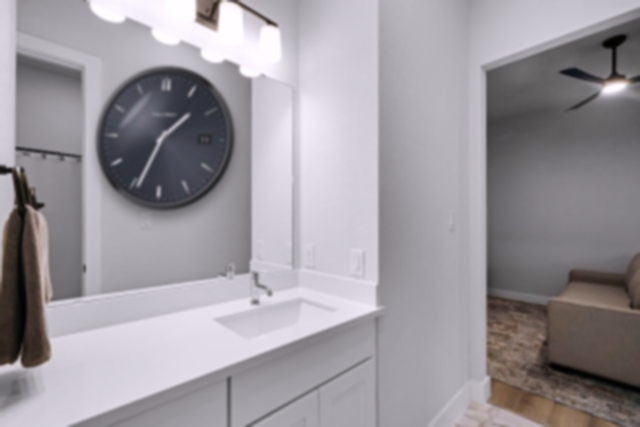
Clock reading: h=1 m=34
